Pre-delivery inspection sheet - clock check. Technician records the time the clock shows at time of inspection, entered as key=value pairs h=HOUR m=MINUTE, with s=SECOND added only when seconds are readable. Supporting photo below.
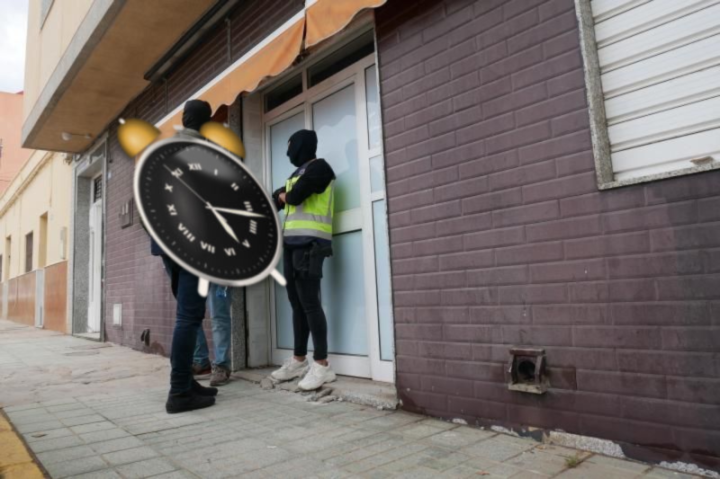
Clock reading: h=5 m=16 s=54
